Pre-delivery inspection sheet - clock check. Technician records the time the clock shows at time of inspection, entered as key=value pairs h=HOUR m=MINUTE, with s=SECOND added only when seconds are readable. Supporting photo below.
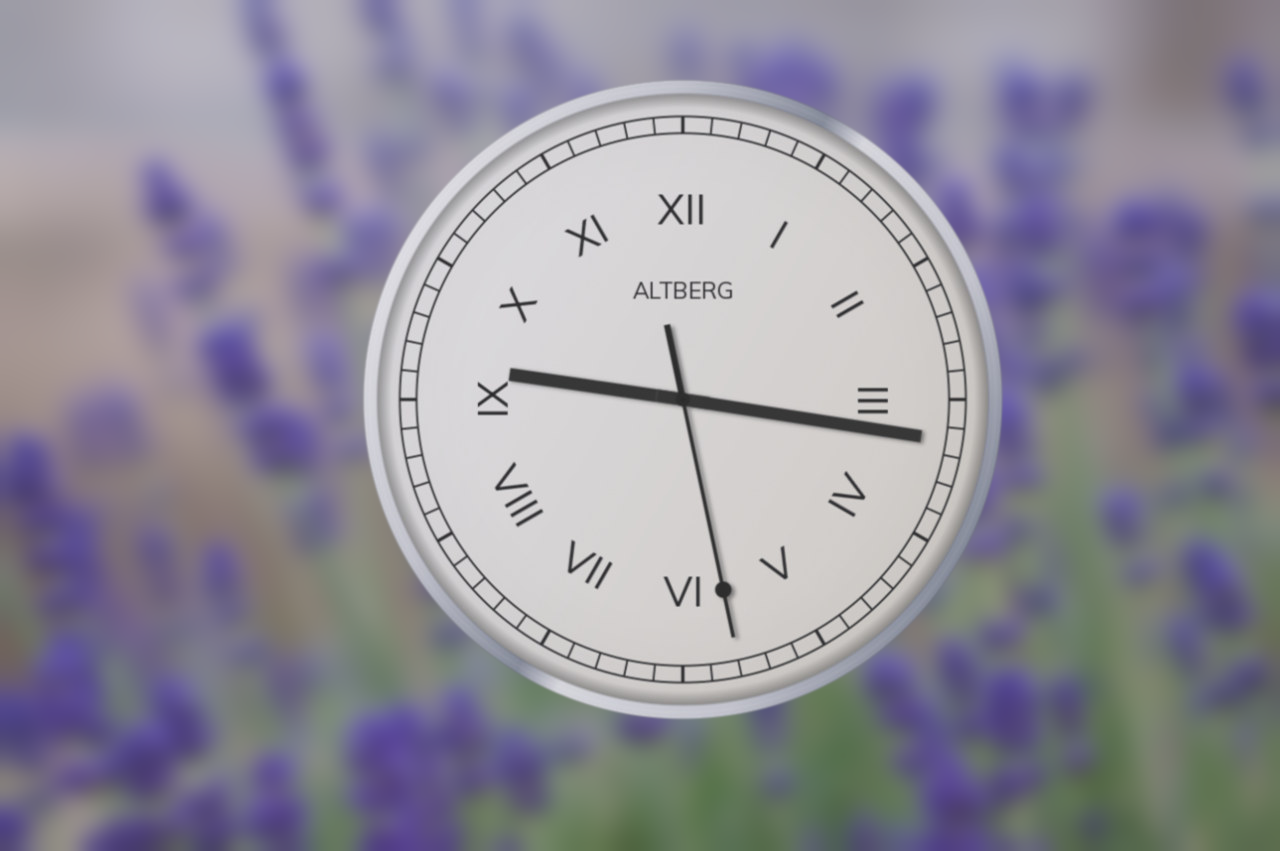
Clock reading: h=9 m=16 s=28
